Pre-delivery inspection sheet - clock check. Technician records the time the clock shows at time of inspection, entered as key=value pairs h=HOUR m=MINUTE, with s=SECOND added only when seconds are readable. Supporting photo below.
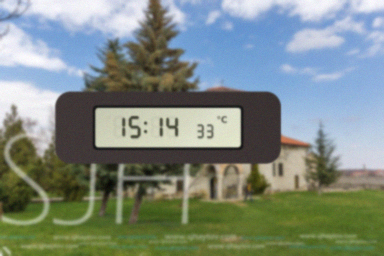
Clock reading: h=15 m=14
